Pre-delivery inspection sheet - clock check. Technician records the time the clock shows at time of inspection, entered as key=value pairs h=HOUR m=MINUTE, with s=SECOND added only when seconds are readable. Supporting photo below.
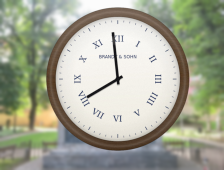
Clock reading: h=7 m=59
